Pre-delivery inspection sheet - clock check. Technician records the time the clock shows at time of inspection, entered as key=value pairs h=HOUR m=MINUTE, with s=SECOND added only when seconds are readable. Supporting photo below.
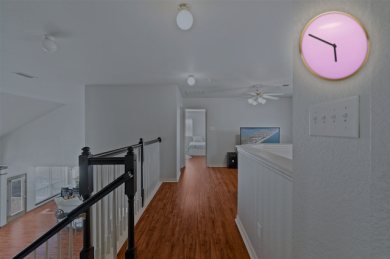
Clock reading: h=5 m=49
